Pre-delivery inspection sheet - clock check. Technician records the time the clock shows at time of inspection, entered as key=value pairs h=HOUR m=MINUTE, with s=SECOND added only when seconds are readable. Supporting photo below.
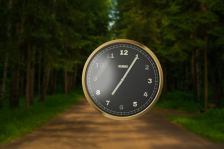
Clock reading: h=7 m=5
